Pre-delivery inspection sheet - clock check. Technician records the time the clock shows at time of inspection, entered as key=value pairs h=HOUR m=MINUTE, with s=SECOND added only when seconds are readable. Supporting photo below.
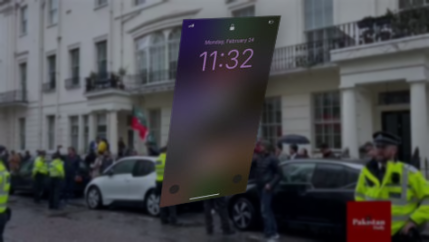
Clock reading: h=11 m=32
